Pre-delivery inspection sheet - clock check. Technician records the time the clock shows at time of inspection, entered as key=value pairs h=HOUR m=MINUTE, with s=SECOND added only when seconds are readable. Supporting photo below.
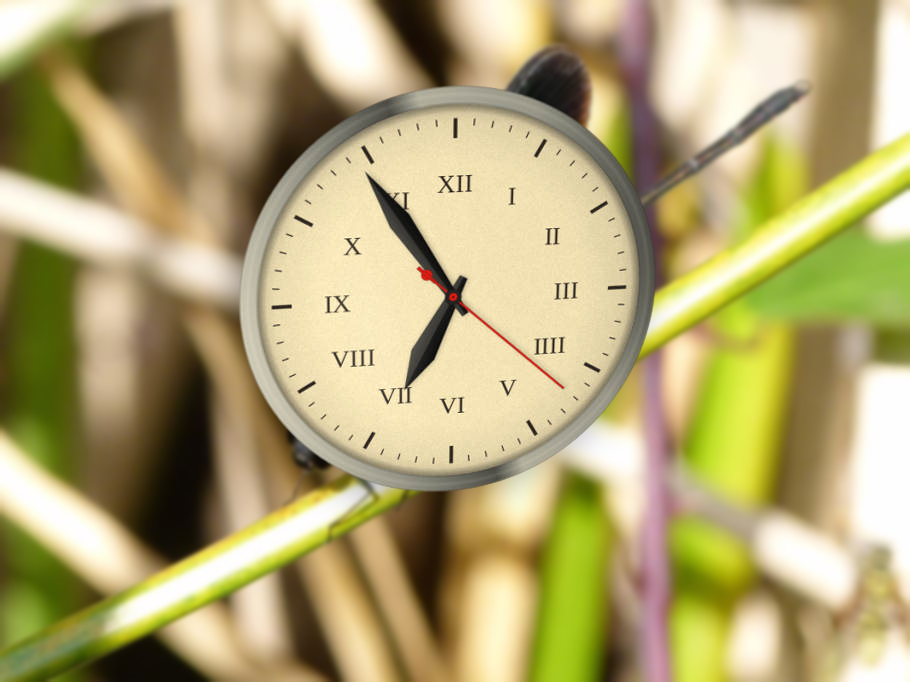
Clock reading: h=6 m=54 s=22
